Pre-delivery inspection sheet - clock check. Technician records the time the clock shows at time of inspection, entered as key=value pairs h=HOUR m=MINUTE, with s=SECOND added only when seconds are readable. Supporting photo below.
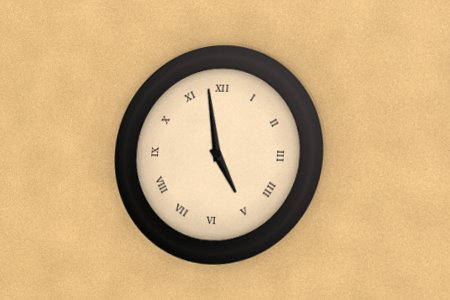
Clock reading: h=4 m=58
